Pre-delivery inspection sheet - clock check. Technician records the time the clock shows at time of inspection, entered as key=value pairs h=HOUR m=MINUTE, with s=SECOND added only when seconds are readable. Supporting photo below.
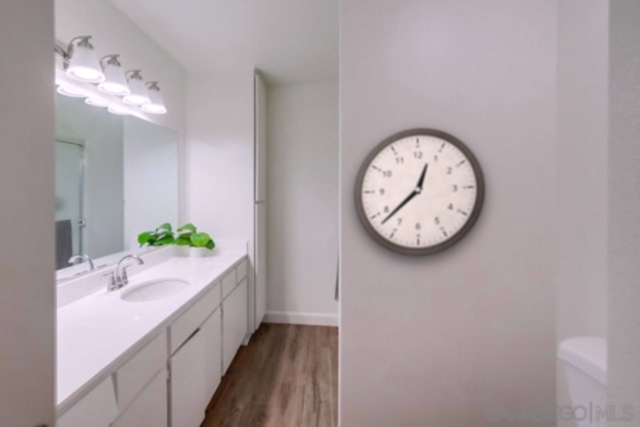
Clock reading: h=12 m=38
